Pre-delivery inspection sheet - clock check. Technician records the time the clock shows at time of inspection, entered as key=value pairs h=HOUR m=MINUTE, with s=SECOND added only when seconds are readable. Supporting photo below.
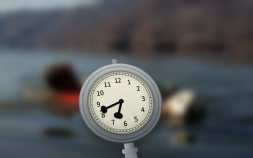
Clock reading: h=6 m=42
